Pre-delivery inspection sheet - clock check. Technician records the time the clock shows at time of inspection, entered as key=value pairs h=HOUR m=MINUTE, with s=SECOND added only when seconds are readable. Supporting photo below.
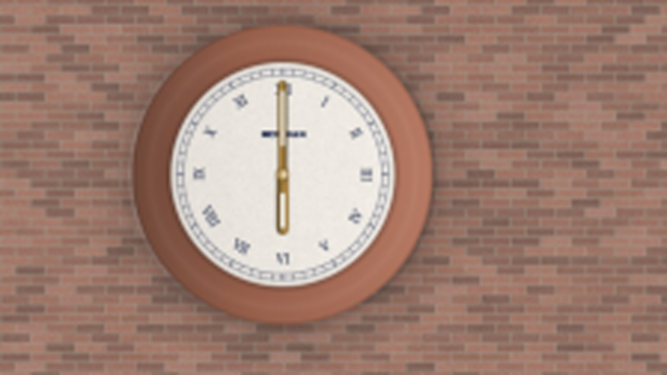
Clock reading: h=6 m=0
